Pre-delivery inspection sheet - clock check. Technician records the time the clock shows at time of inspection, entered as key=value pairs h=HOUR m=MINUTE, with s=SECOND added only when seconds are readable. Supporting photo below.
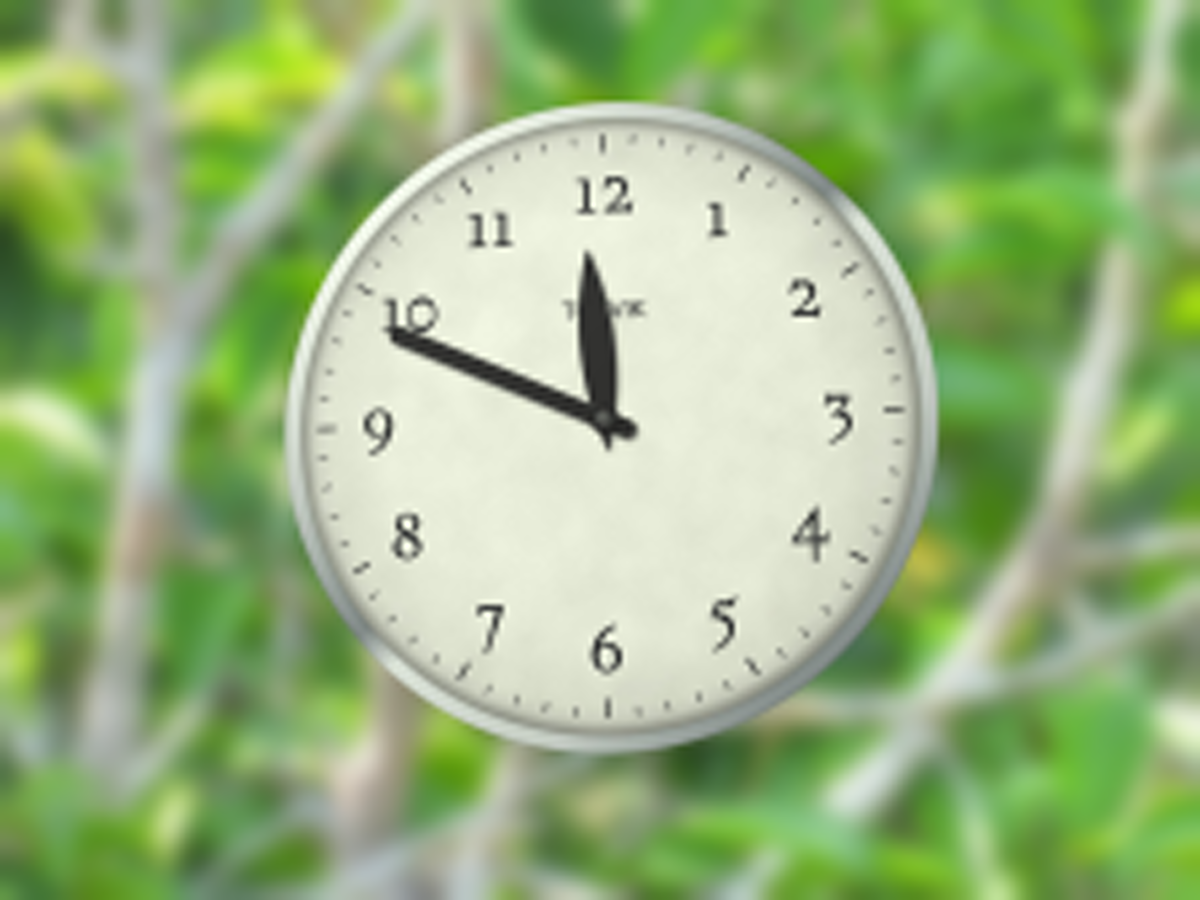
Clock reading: h=11 m=49
